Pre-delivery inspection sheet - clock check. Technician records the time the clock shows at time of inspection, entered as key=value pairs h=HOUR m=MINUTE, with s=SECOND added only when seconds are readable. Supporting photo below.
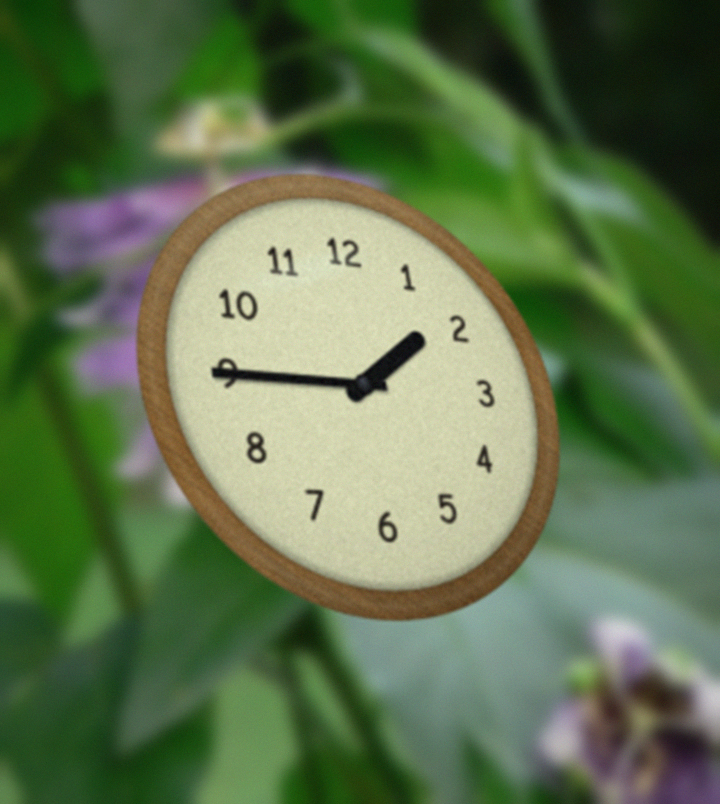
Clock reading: h=1 m=45
